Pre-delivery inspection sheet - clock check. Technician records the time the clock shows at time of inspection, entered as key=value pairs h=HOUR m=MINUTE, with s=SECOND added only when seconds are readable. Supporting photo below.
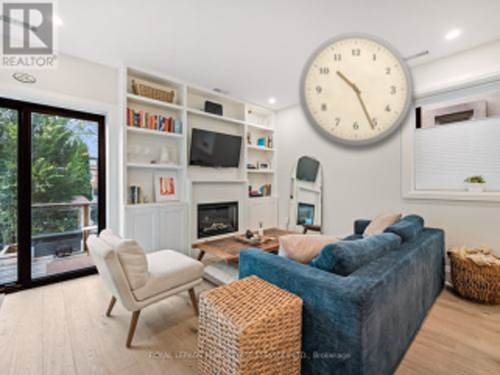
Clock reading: h=10 m=26
